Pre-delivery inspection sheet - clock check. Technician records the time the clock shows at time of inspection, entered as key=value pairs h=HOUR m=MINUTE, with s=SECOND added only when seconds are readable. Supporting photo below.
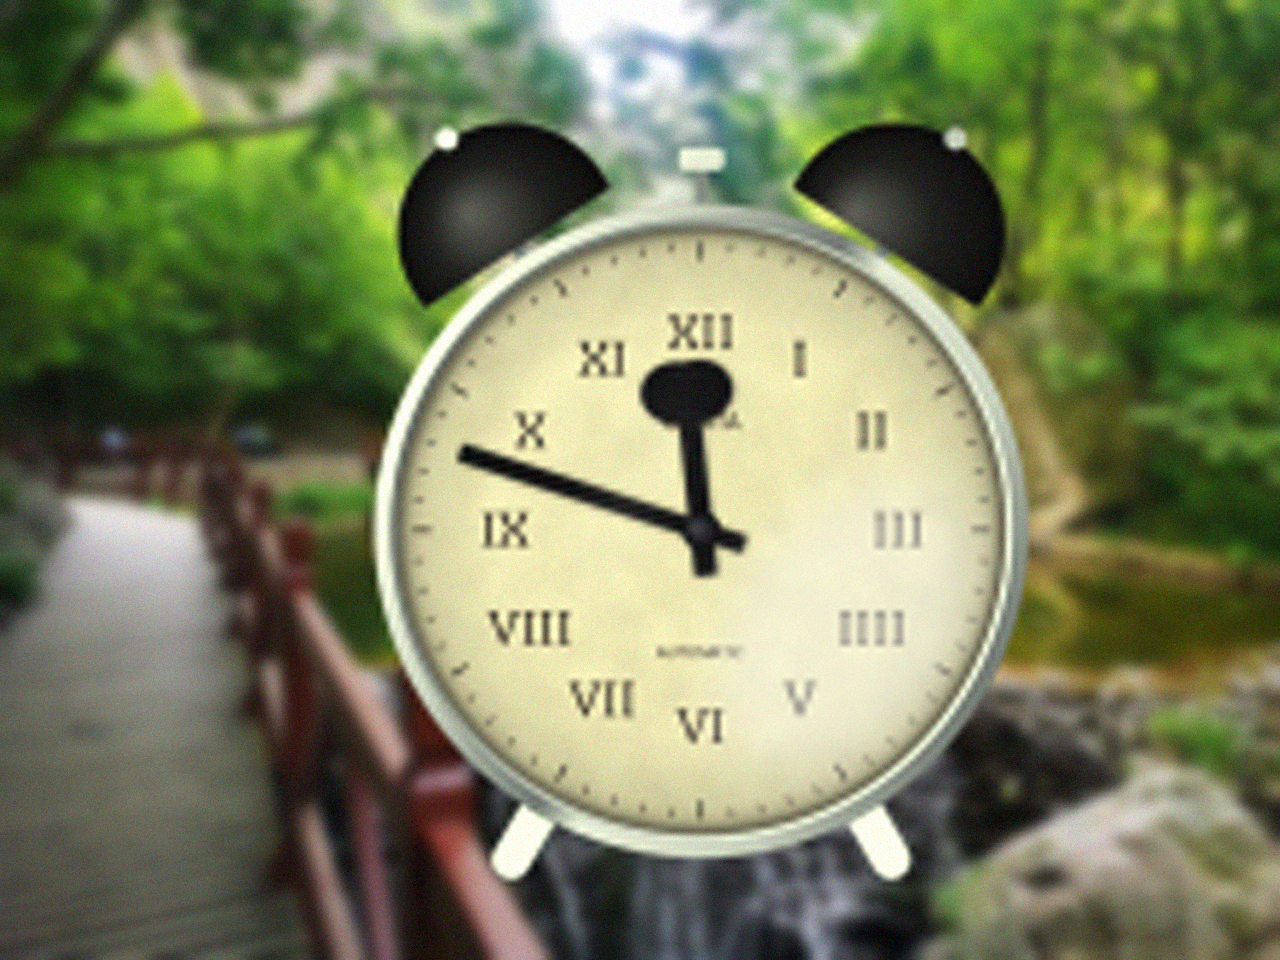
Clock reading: h=11 m=48
